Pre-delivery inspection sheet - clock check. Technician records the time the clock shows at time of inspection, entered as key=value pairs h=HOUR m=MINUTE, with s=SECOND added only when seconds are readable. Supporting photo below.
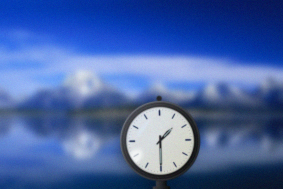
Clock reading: h=1 m=30
